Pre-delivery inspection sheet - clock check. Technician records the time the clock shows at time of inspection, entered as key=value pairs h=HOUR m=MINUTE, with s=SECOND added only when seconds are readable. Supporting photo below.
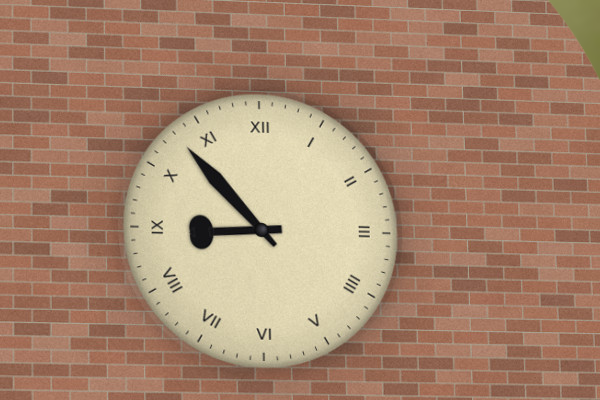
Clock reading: h=8 m=53
